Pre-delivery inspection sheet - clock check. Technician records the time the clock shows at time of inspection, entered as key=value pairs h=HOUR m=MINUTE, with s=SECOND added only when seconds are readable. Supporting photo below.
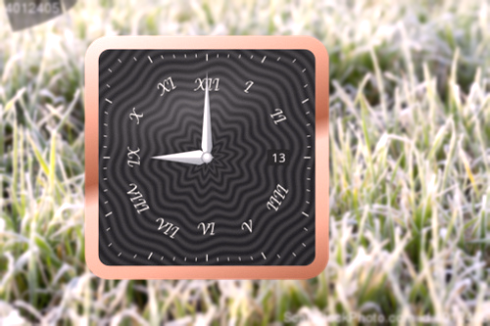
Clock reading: h=9 m=0
